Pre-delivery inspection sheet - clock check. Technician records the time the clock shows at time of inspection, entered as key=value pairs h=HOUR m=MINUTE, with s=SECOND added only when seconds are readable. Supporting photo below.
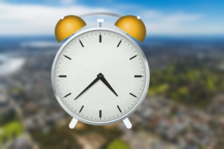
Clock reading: h=4 m=38
